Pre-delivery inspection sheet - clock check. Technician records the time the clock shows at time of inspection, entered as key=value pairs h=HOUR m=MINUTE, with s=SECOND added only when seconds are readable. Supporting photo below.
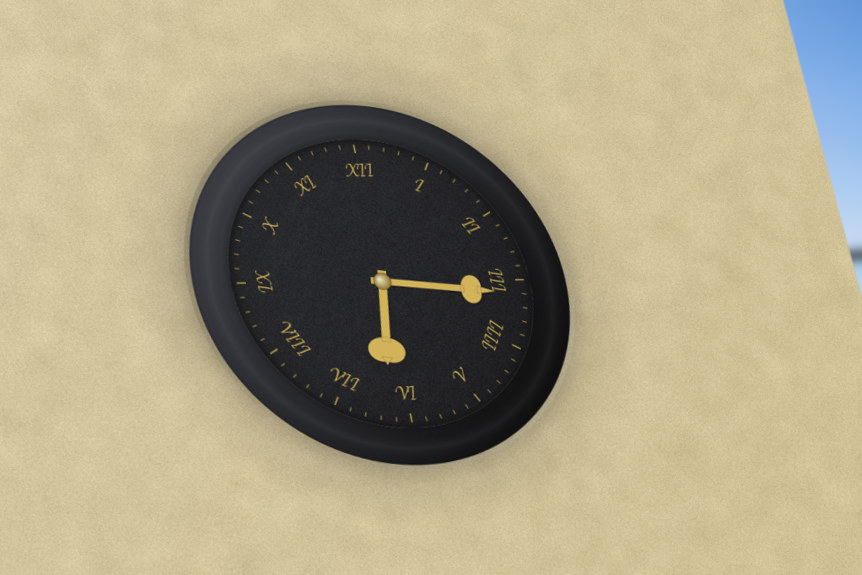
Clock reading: h=6 m=16
